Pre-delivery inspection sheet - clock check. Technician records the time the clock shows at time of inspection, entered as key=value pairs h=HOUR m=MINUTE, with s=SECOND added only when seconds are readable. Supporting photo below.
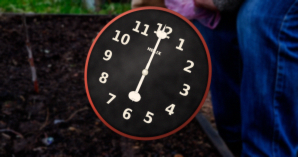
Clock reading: h=6 m=0
